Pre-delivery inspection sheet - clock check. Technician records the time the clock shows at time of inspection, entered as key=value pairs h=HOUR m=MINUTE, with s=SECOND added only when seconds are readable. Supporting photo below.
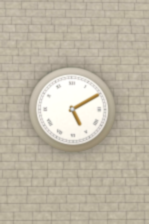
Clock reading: h=5 m=10
